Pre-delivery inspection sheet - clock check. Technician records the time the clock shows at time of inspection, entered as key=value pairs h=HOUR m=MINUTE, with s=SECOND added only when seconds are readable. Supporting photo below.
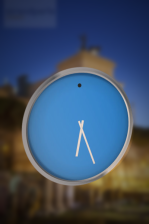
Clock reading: h=6 m=27
